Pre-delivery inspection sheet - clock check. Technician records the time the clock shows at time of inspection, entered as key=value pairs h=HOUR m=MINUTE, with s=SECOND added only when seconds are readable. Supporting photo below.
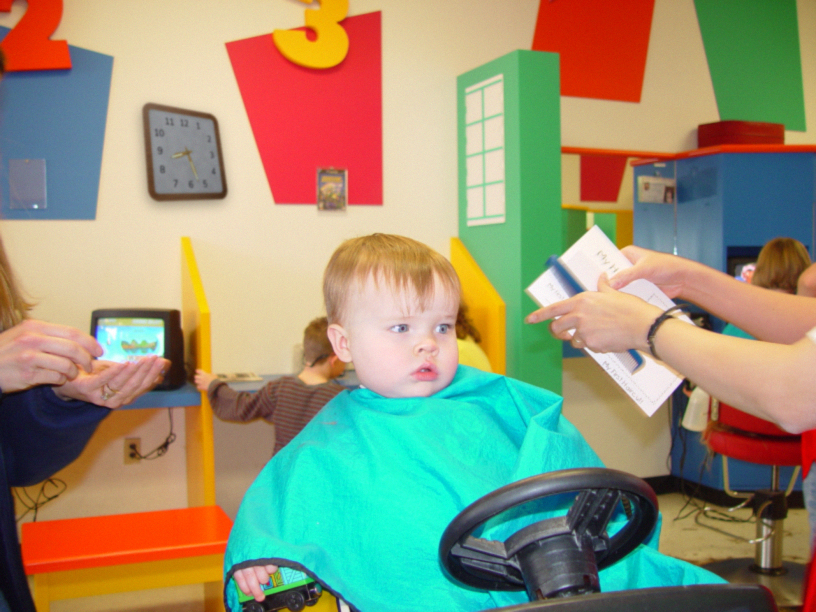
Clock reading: h=8 m=27
